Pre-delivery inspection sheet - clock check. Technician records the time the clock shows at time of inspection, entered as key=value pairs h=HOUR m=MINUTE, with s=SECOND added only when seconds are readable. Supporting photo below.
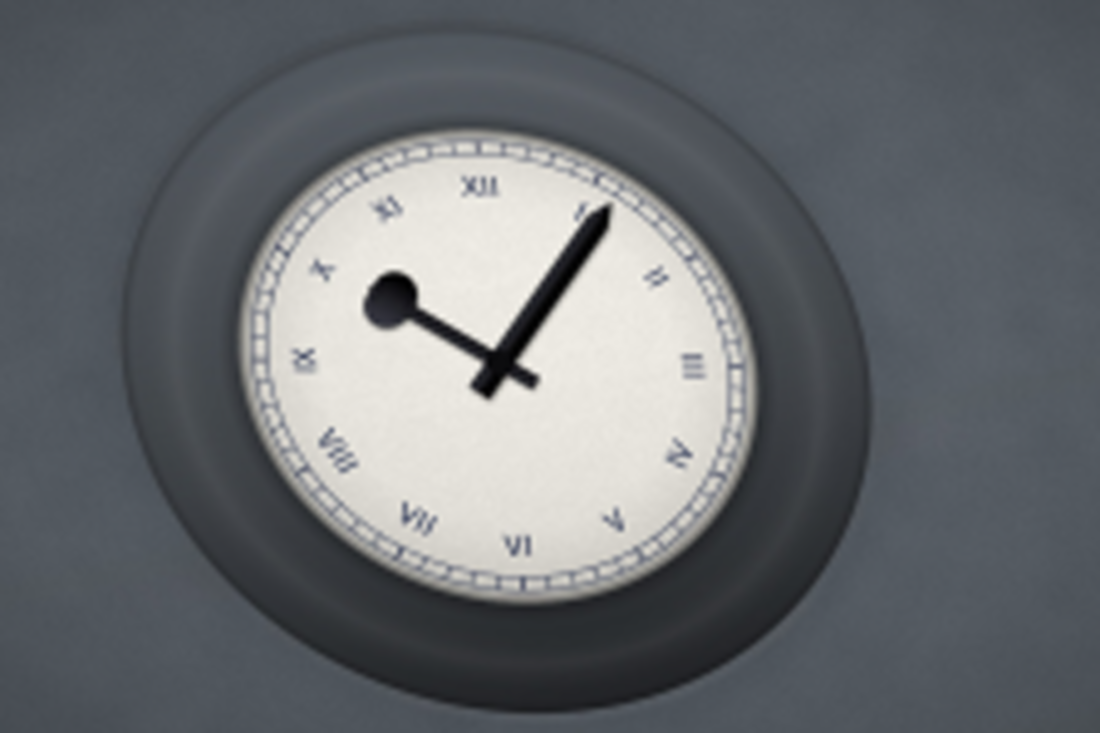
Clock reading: h=10 m=6
